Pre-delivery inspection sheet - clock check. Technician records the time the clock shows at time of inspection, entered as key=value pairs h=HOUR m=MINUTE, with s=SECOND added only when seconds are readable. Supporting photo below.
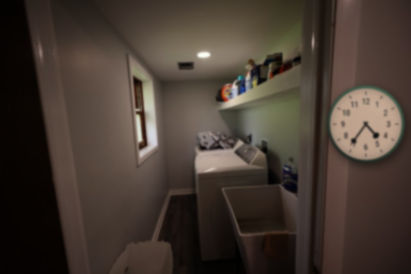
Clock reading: h=4 m=36
